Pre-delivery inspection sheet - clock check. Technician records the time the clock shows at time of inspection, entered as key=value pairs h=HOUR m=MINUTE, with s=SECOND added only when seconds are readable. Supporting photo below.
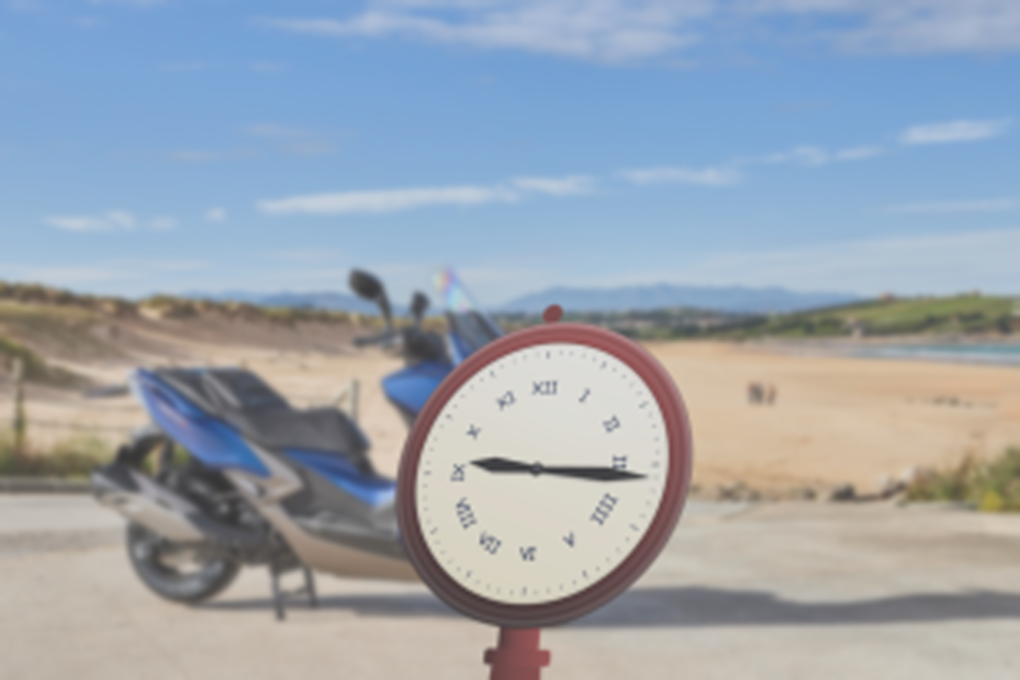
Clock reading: h=9 m=16
